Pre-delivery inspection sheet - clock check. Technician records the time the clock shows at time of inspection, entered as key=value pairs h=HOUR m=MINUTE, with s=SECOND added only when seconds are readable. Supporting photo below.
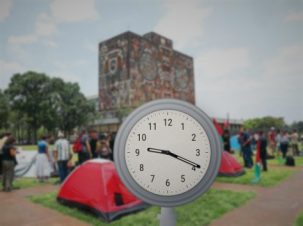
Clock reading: h=9 m=19
